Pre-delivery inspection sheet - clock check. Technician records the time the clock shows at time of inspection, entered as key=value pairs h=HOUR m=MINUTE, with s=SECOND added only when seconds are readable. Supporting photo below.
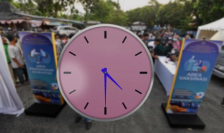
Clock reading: h=4 m=30
